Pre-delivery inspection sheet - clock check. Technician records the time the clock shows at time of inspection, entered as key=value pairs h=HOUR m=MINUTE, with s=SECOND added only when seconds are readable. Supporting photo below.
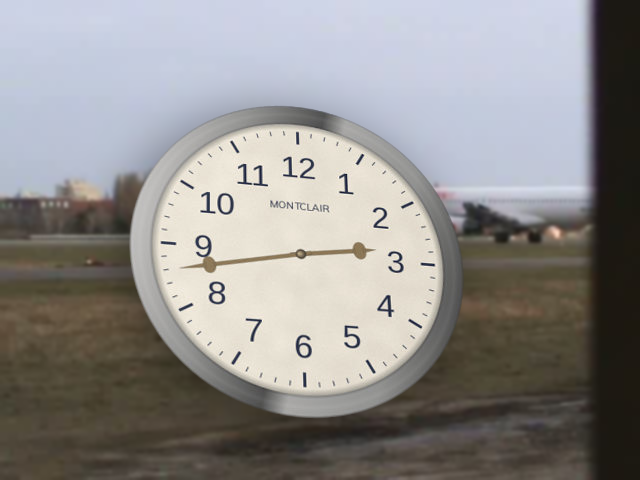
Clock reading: h=2 m=43
